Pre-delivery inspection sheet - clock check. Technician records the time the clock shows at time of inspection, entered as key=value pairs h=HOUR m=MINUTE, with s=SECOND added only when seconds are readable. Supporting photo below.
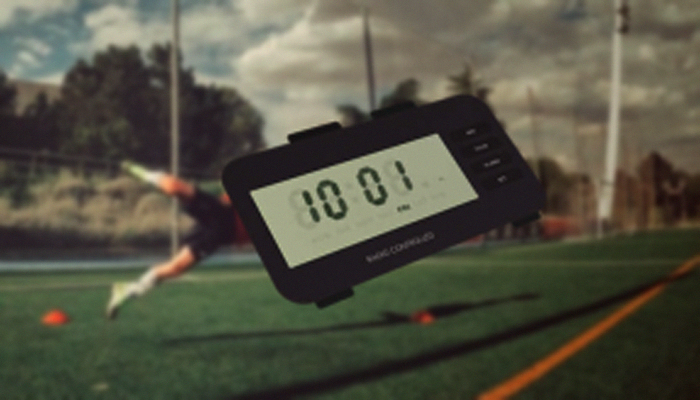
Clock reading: h=10 m=1
